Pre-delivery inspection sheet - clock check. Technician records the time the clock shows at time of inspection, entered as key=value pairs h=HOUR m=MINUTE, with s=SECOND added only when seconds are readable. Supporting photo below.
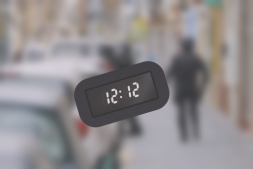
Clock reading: h=12 m=12
